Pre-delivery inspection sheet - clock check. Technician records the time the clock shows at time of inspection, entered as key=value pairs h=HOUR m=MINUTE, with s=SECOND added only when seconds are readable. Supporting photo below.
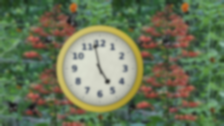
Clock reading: h=4 m=58
